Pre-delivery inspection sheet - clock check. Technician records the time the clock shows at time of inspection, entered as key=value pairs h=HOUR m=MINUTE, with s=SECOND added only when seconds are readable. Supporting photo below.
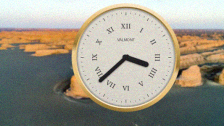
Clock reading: h=3 m=38
